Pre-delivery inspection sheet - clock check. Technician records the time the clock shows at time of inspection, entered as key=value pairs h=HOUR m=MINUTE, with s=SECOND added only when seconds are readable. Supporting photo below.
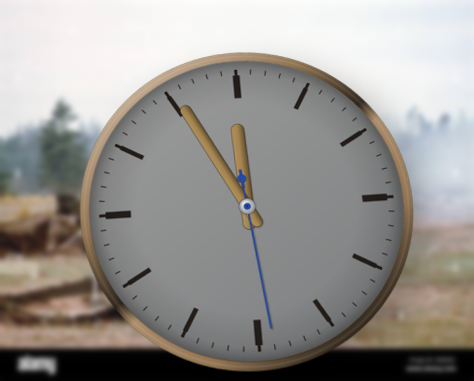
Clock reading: h=11 m=55 s=29
